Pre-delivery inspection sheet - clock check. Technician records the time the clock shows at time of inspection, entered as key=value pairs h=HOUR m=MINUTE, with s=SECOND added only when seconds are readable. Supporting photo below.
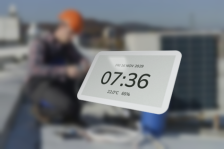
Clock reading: h=7 m=36
